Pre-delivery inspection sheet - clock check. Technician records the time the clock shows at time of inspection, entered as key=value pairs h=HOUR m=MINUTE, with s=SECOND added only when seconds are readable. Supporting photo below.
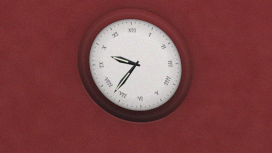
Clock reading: h=9 m=37
